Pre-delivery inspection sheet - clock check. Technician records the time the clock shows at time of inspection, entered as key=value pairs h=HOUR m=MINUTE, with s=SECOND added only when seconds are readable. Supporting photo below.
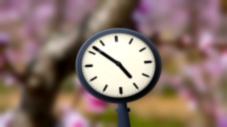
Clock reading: h=4 m=52
